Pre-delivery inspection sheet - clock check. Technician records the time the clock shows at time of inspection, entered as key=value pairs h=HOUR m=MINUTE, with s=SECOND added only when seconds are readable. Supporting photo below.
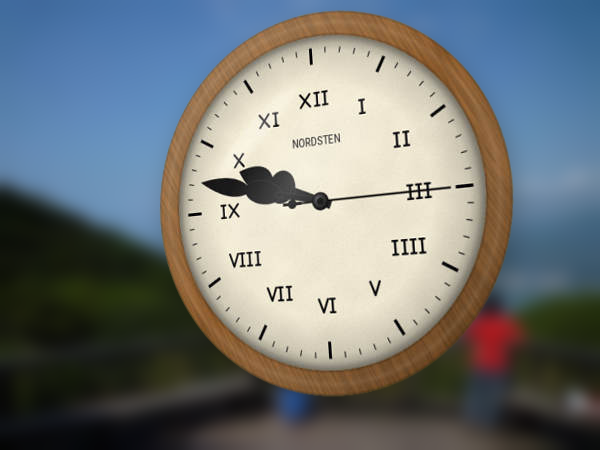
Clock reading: h=9 m=47 s=15
